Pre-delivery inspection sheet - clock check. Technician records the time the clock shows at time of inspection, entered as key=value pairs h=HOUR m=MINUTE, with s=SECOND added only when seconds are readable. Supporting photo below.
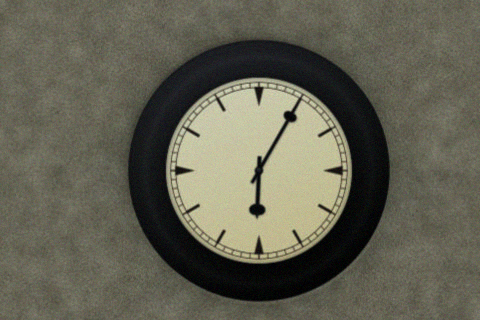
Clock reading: h=6 m=5
